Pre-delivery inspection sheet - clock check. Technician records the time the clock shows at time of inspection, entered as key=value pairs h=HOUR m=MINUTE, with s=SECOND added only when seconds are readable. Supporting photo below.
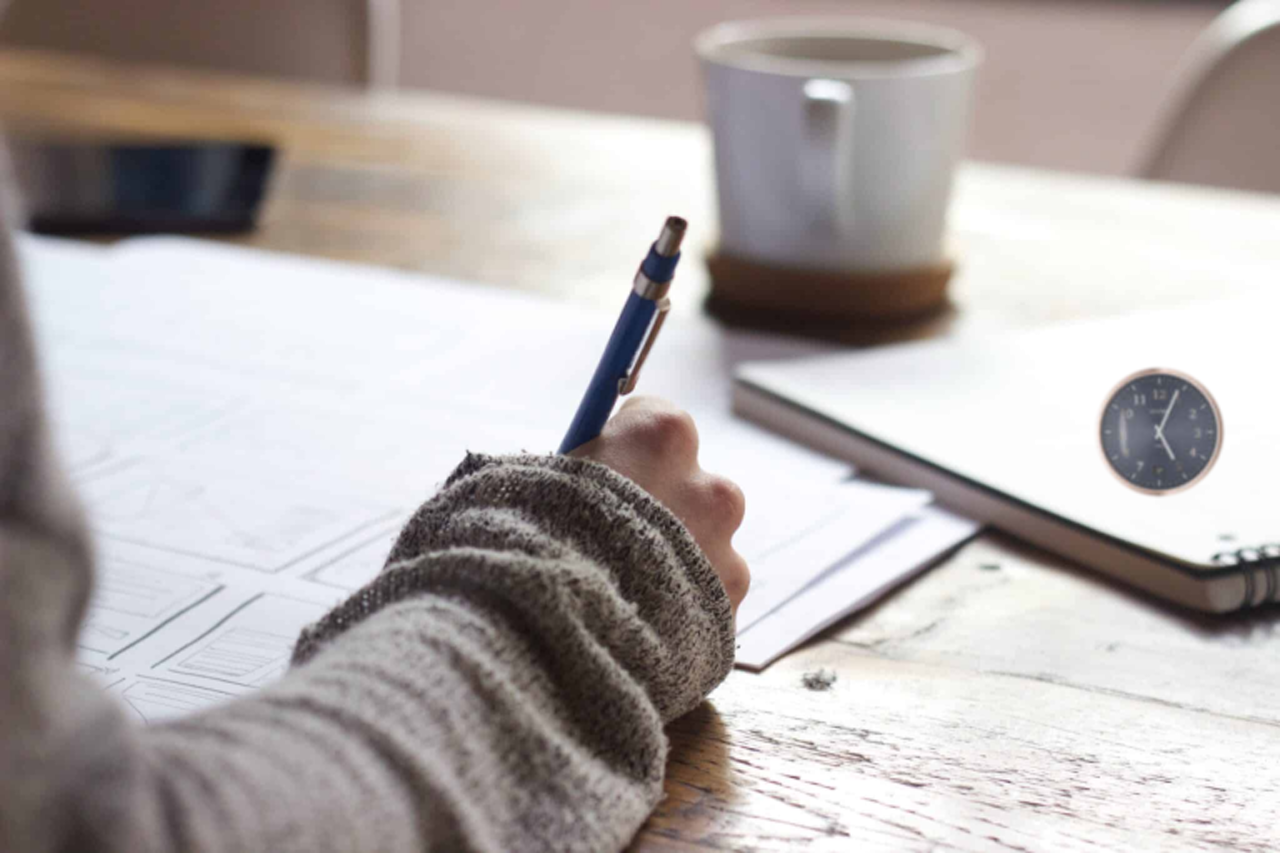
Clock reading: h=5 m=4
